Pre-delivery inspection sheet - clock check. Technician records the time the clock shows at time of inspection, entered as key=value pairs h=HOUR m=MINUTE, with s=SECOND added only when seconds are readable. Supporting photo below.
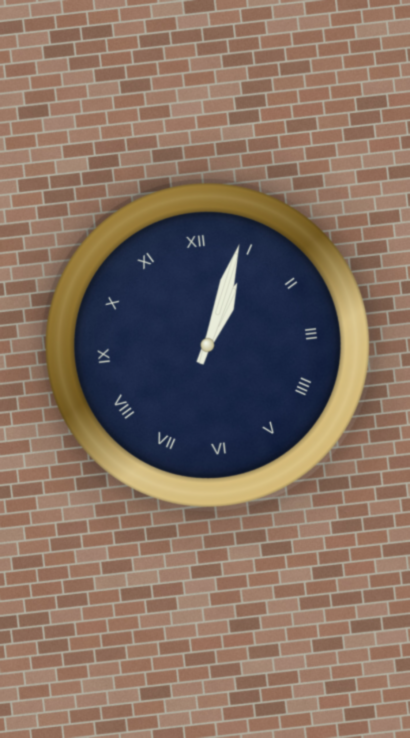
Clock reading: h=1 m=4
